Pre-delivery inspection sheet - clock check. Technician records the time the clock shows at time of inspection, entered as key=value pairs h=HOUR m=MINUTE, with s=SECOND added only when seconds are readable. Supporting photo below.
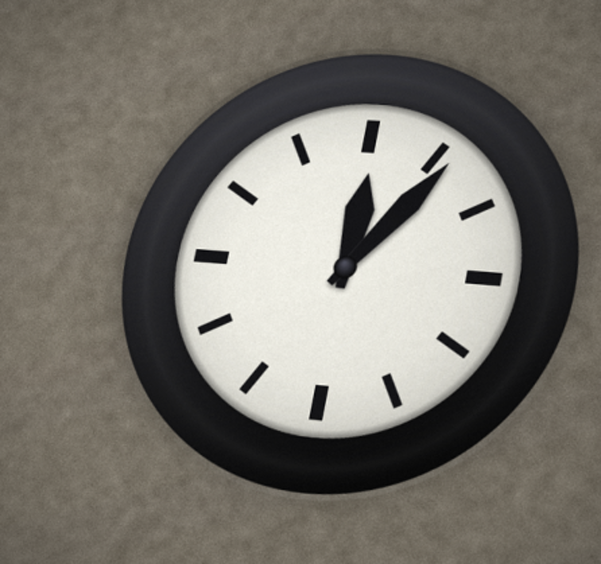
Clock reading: h=12 m=6
